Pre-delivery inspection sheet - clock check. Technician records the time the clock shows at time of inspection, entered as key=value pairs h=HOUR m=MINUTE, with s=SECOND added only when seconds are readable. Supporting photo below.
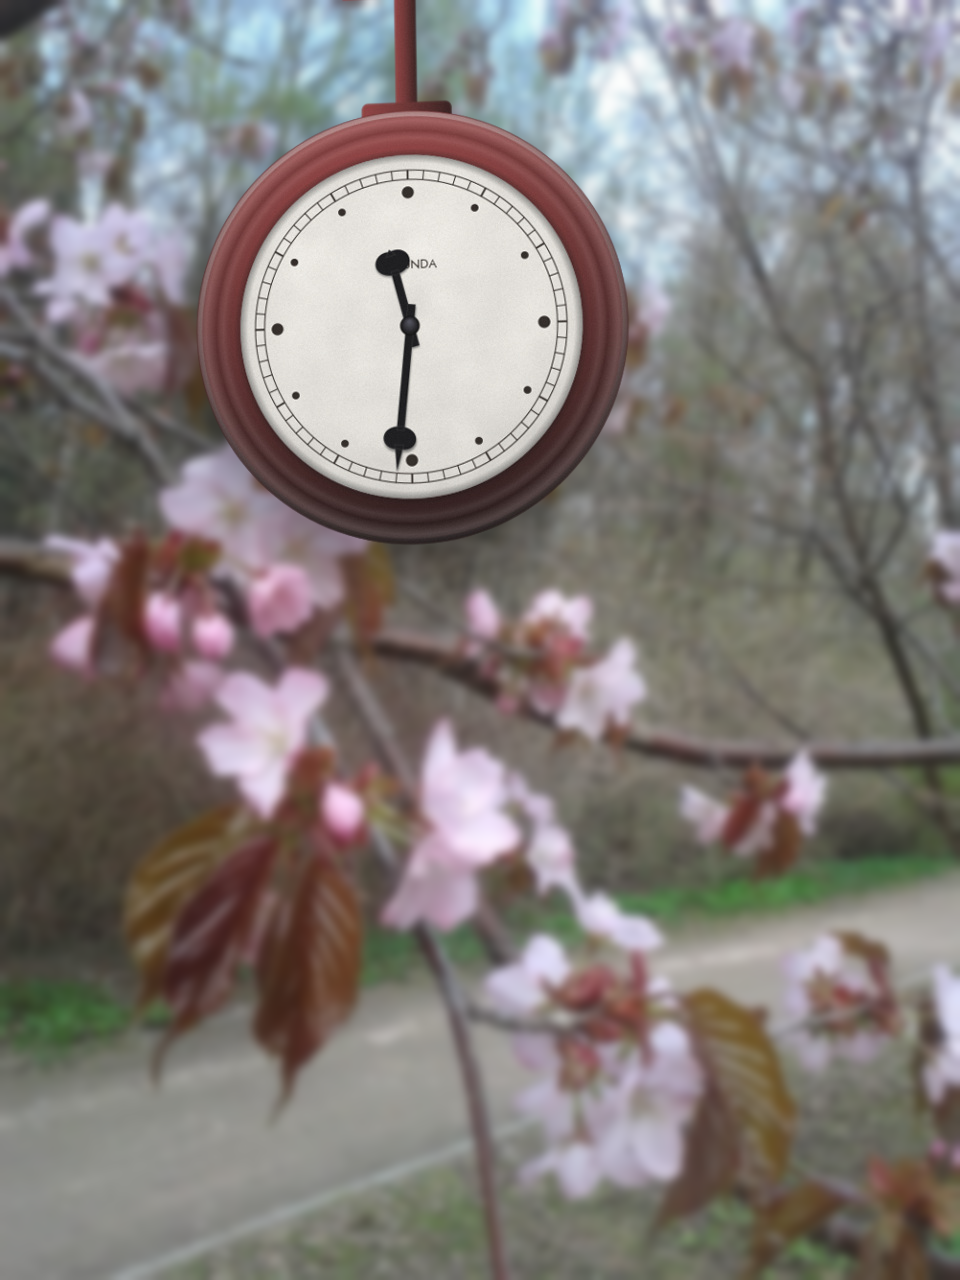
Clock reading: h=11 m=31
